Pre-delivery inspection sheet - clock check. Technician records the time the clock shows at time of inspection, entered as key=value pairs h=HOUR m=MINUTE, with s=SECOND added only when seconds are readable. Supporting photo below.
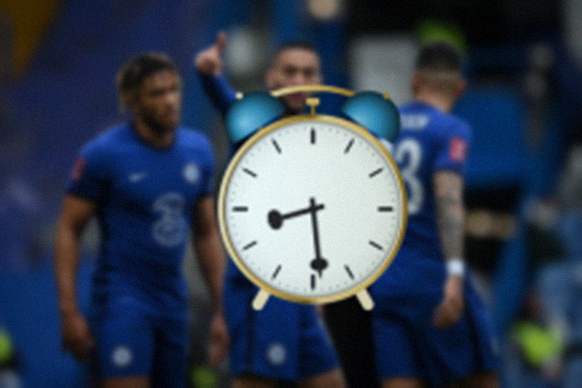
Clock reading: h=8 m=29
